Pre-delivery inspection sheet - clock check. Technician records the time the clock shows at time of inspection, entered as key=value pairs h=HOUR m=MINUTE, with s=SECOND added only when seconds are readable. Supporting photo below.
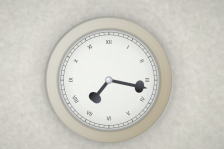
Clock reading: h=7 m=17
